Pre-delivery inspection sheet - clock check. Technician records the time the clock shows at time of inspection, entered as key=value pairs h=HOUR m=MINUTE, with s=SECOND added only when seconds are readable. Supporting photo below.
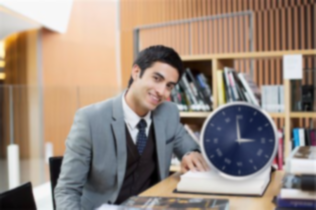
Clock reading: h=2 m=59
